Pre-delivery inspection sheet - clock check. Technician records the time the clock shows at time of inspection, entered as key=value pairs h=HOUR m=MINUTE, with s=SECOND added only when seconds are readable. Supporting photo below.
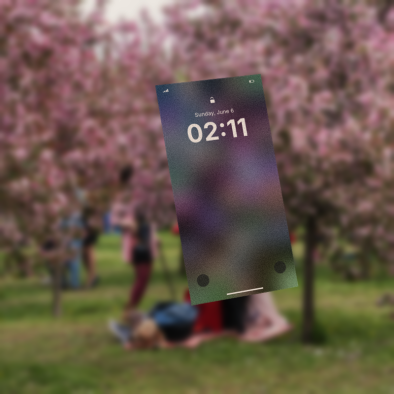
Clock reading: h=2 m=11
